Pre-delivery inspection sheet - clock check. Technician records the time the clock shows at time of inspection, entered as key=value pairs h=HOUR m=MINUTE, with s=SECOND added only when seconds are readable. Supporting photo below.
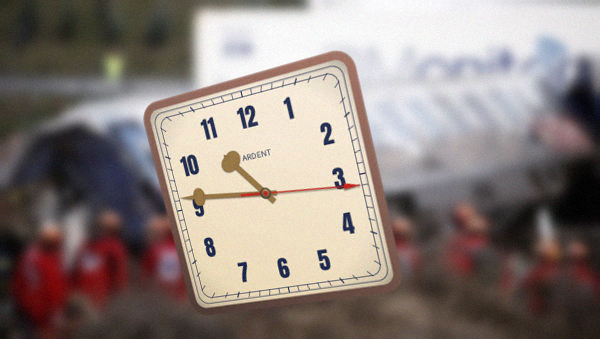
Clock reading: h=10 m=46 s=16
